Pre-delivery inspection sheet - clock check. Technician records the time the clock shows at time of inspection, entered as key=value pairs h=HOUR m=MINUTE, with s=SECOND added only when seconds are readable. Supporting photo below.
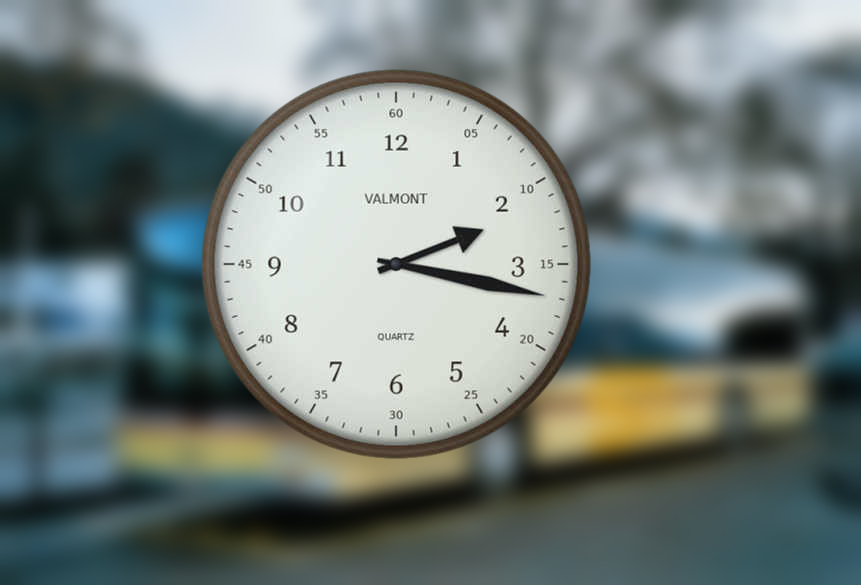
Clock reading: h=2 m=17
